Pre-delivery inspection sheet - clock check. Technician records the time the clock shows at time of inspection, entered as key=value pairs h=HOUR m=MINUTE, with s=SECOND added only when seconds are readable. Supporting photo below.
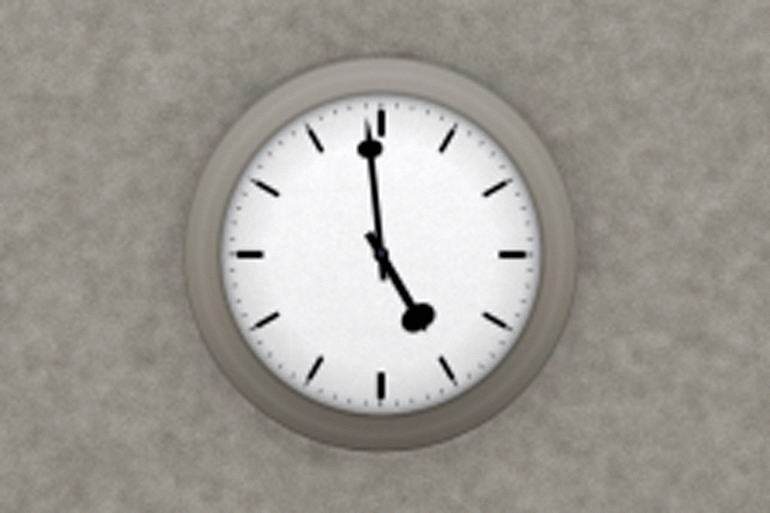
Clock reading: h=4 m=59
